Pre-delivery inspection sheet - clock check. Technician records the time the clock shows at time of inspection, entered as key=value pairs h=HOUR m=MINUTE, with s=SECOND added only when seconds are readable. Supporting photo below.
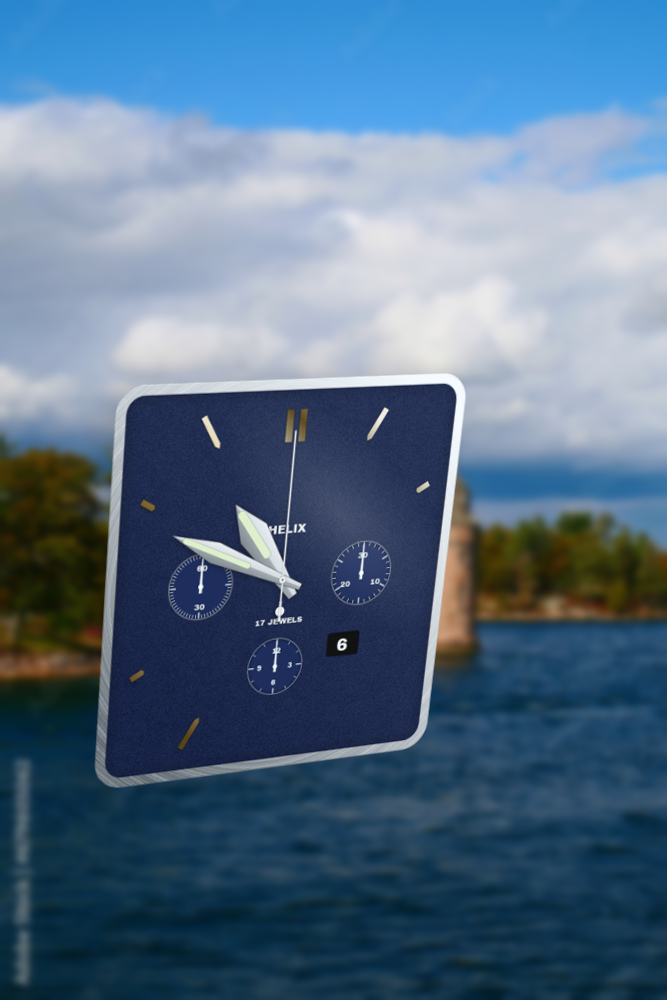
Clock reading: h=10 m=49
